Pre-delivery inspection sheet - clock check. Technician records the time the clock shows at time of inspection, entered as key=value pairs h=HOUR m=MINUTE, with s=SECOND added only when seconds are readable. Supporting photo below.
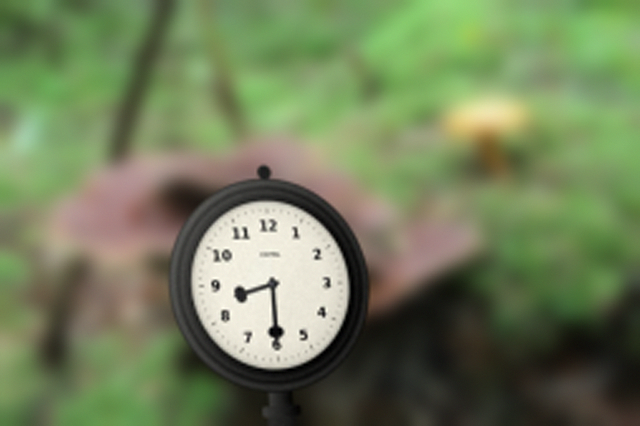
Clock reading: h=8 m=30
